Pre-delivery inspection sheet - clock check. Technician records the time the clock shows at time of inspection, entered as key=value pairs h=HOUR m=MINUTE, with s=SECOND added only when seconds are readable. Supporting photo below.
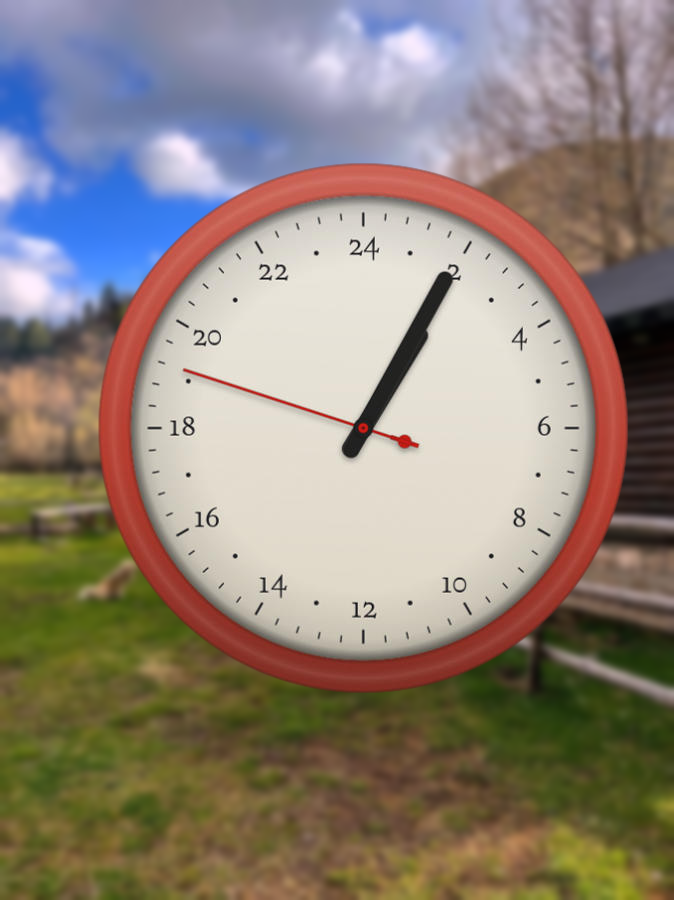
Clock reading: h=2 m=4 s=48
